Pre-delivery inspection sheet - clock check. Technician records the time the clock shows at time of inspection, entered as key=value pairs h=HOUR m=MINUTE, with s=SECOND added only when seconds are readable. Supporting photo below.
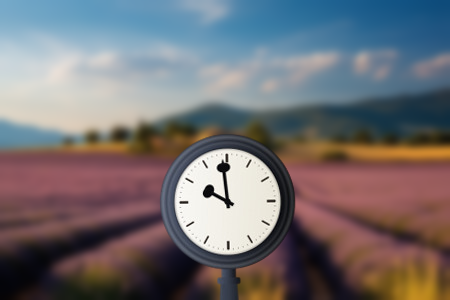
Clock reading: h=9 m=59
